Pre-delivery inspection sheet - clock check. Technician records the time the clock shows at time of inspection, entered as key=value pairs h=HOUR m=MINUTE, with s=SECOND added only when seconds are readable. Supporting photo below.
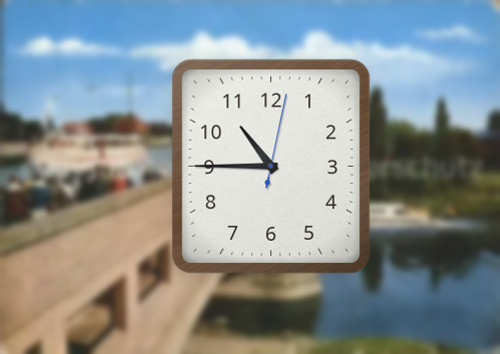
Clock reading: h=10 m=45 s=2
